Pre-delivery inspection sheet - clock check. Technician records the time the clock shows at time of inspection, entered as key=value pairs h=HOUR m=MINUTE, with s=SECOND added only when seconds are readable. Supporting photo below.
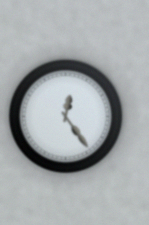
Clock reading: h=12 m=24
